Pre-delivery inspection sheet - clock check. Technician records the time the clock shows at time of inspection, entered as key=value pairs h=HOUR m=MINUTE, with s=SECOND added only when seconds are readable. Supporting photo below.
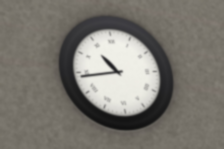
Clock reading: h=10 m=44
